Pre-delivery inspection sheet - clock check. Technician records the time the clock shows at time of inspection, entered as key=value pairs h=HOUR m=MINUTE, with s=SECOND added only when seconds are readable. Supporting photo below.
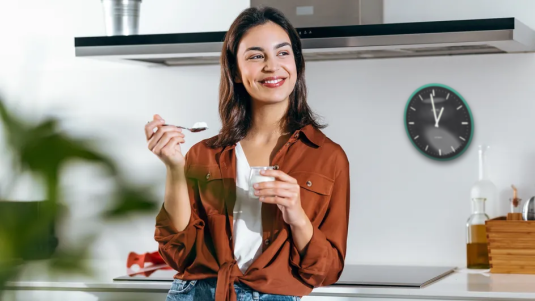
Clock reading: h=12 m=59
